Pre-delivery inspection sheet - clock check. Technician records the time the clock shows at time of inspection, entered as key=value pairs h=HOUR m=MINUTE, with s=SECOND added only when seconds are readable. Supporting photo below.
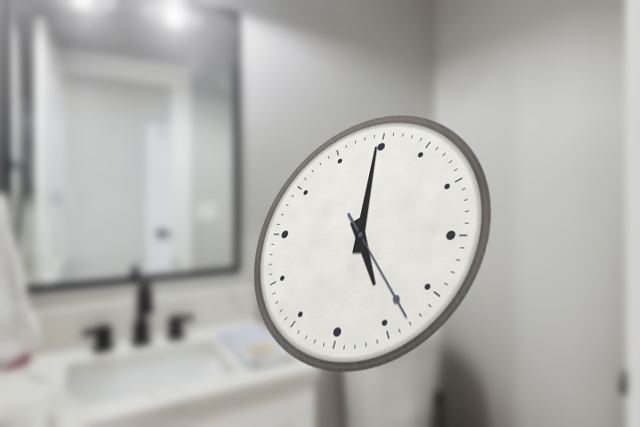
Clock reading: h=4 m=59 s=23
